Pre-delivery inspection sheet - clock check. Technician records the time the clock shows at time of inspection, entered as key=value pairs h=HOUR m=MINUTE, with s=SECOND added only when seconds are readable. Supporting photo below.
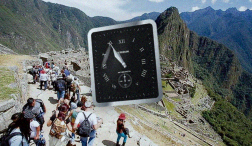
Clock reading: h=10 m=55
